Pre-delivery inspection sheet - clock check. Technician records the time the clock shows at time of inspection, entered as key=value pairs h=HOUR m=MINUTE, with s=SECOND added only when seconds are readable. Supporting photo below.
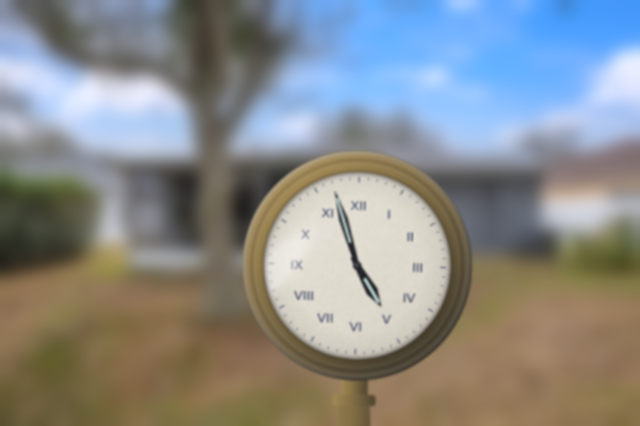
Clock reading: h=4 m=57
